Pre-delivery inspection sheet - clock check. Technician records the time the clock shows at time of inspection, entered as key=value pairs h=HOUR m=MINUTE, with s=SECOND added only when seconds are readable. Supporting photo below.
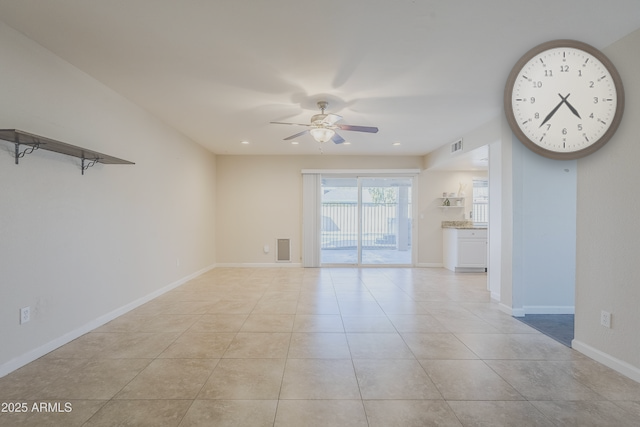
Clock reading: h=4 m=37
